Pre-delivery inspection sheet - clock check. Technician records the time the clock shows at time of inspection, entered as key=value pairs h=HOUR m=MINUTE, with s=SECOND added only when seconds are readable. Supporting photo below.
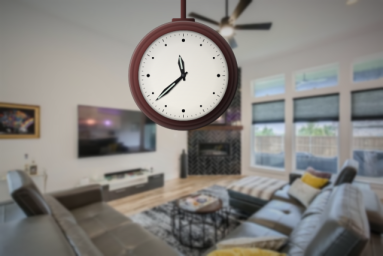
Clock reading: h=11 m=38
